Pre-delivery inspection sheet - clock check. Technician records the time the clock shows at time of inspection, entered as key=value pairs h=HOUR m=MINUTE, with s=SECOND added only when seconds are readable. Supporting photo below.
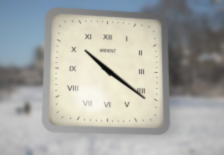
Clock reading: h=10 m=21
